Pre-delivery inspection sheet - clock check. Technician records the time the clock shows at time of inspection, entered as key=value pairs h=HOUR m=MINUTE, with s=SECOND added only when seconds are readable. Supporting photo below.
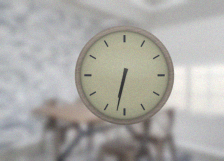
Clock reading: h=6 m=32
